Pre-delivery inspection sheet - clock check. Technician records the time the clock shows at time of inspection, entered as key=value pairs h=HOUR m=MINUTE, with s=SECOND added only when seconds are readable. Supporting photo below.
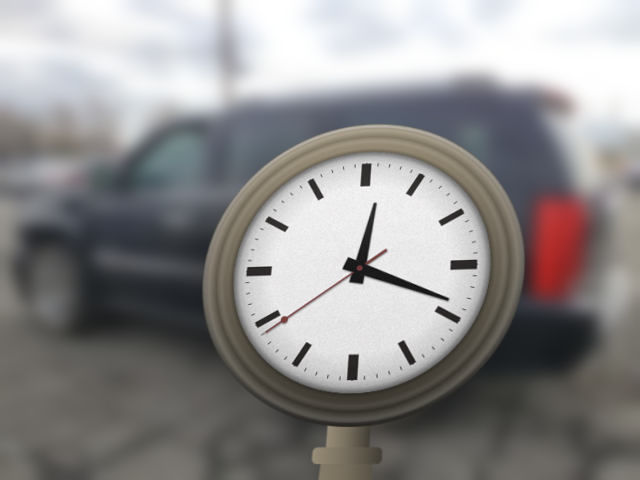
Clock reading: h=12 m=18 s=39
